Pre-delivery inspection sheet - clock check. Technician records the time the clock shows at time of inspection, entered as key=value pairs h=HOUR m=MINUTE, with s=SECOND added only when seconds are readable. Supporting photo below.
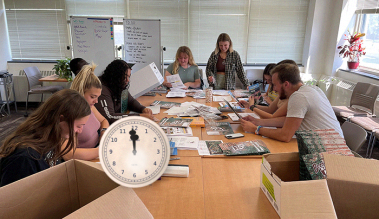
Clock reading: h=11 m=59
